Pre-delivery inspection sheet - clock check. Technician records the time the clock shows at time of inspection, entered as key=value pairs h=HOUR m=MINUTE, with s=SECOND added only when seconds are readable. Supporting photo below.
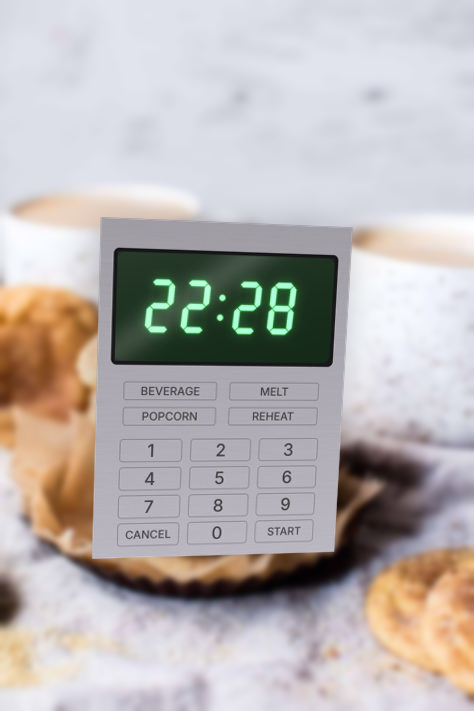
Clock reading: h=22 m=28
